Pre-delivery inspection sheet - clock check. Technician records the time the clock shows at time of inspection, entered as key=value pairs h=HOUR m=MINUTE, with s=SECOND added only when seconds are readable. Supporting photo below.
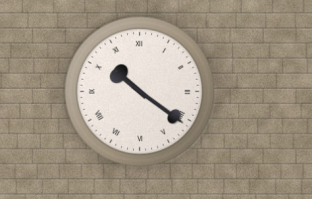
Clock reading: h=10 m=21
